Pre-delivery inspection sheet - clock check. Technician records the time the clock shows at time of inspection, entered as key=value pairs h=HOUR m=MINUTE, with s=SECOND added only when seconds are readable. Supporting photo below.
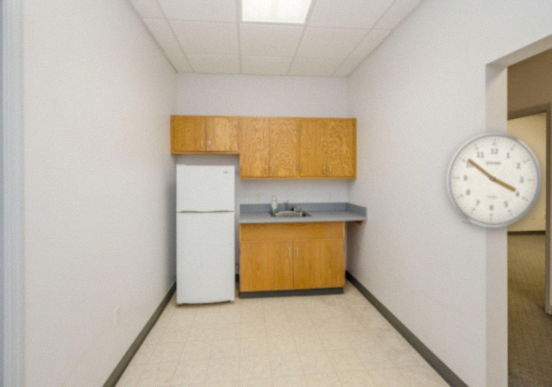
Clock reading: h=3 m=51
